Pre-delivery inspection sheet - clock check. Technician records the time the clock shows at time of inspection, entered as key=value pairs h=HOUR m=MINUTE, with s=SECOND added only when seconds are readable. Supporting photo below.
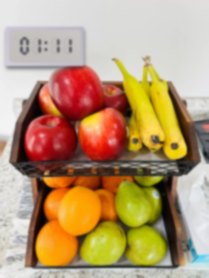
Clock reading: h=1 m=11
